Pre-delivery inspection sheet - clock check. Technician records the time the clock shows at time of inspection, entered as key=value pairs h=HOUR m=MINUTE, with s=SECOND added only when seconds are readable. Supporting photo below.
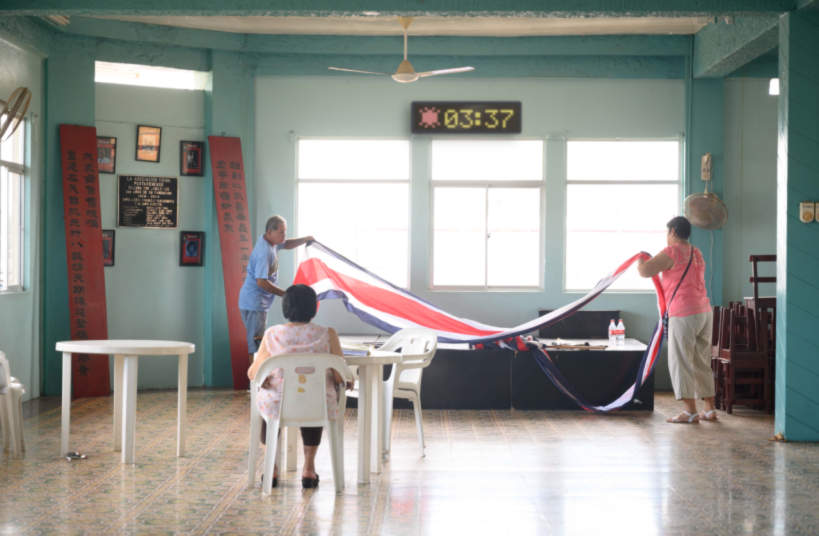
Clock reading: h=3 m=37
